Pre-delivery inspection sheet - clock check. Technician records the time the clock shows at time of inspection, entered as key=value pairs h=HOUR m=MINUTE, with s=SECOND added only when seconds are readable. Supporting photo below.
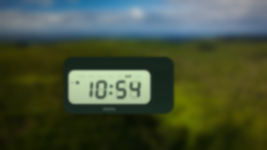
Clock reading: h=10 m=54
